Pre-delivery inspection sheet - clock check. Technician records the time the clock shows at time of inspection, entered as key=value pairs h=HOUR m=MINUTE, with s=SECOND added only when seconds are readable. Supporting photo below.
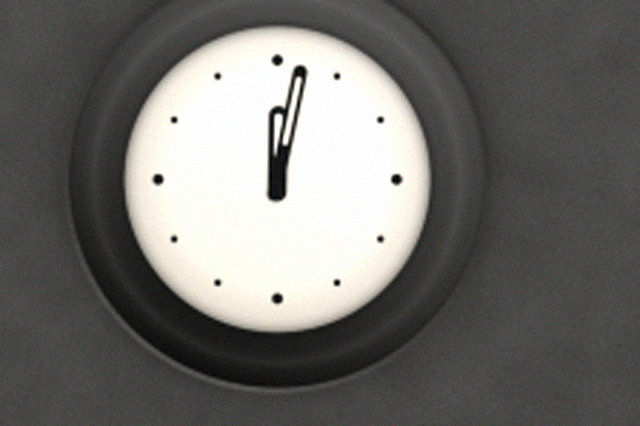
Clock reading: h=12 m=2
